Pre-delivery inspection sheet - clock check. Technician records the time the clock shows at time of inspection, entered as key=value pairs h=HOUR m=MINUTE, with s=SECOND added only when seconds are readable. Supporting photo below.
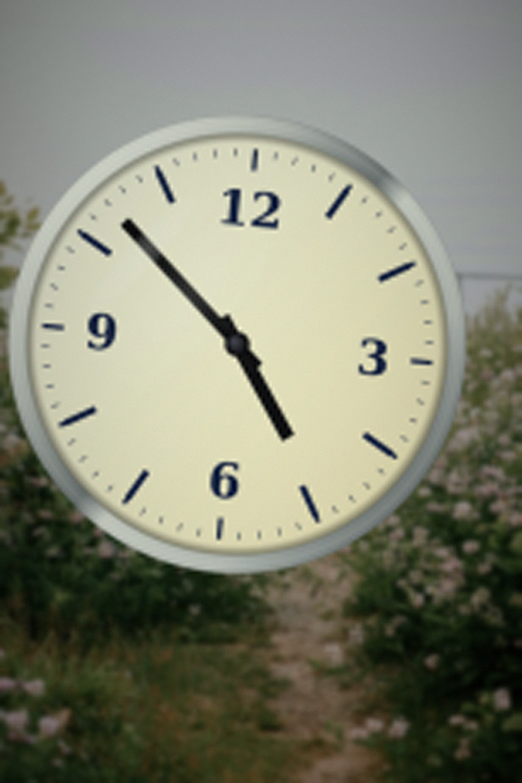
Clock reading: h=4 m=52
